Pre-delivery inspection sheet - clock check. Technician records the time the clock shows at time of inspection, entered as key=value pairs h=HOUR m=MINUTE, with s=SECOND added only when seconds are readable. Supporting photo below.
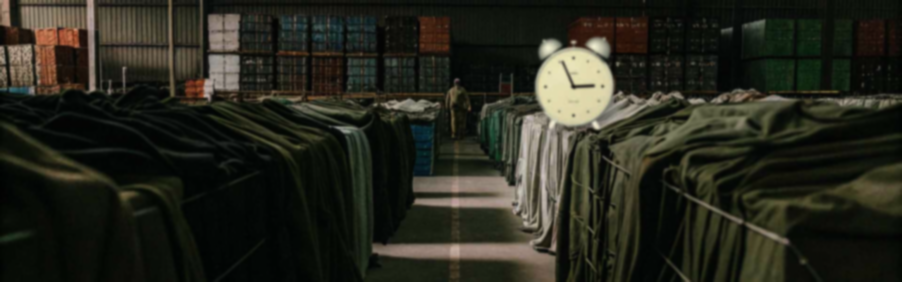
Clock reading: h=2 m=56
